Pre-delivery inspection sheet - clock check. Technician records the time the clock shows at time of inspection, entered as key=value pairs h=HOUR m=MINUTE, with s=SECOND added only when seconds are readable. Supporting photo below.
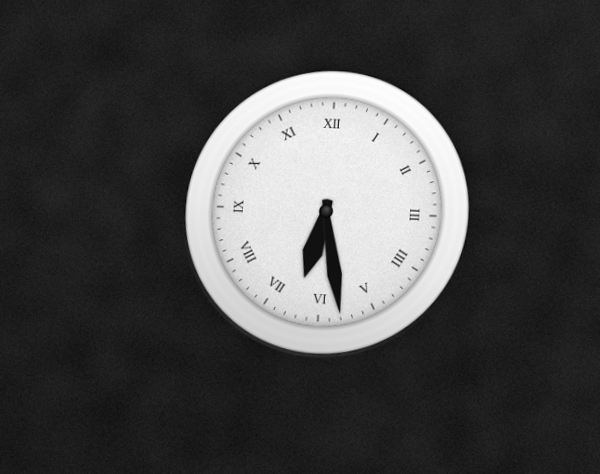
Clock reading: h=6 m=28
